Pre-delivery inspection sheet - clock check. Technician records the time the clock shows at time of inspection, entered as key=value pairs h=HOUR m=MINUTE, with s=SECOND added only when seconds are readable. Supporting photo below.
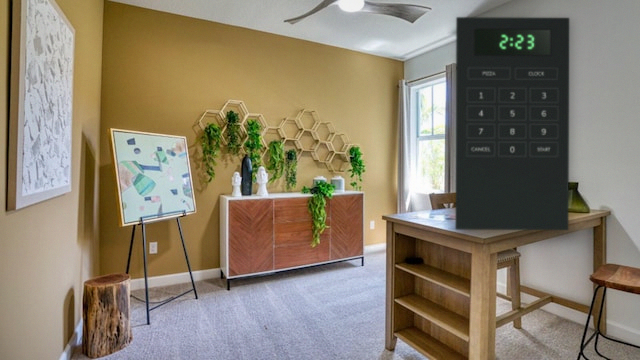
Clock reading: h=2 m=23
